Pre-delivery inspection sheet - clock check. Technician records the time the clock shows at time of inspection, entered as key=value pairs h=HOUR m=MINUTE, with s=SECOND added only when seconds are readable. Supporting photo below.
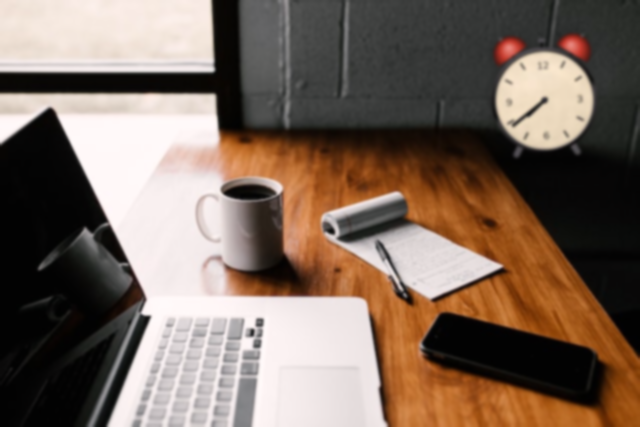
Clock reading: h=7 m=39
